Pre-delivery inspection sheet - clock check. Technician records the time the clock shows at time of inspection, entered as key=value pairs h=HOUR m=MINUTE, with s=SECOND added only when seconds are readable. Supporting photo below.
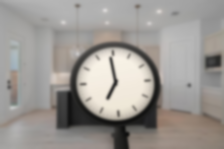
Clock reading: h=6 m=59
